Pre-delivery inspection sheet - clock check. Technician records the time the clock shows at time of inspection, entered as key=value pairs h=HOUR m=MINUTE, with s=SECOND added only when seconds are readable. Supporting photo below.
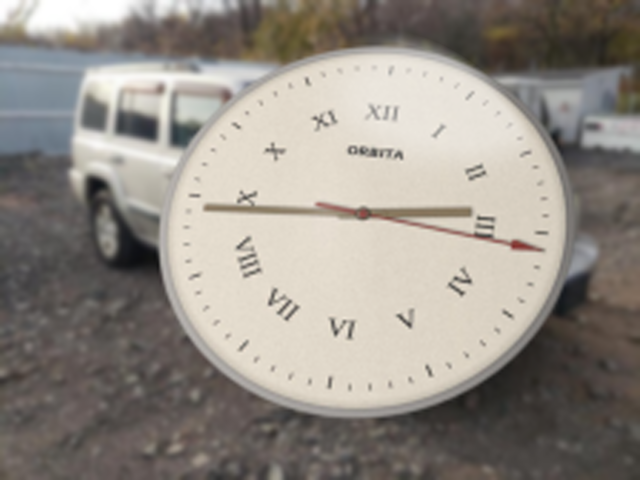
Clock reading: h=2 m=44 s=16
